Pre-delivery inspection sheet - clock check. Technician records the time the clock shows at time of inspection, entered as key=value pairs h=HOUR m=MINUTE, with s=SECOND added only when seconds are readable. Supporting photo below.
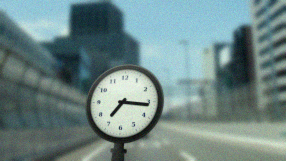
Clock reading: h=7 m=16
